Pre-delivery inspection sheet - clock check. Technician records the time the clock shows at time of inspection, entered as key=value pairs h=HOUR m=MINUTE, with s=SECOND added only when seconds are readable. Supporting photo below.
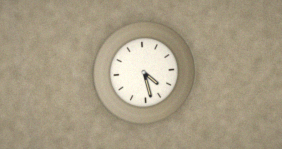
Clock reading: h=4 m=28
